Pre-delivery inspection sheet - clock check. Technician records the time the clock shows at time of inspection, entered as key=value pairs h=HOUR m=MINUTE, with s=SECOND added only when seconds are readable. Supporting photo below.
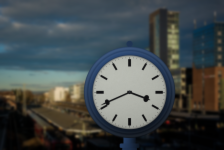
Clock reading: h=3 m=41
